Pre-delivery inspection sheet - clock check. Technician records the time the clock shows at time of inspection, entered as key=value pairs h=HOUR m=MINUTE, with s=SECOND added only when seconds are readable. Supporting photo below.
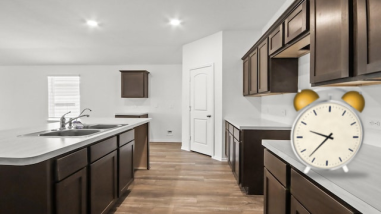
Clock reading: h=9 m=37
